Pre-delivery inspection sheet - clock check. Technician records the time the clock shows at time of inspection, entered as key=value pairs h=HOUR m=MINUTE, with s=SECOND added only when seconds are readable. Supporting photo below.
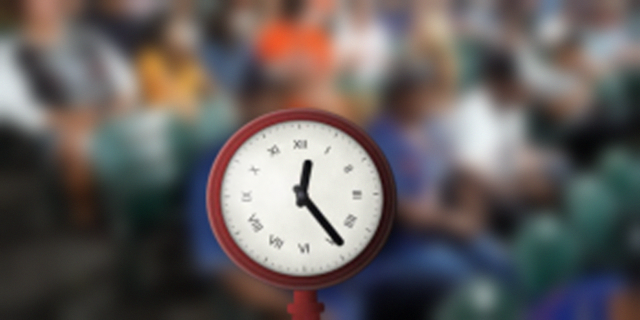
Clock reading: h=12 m=24
